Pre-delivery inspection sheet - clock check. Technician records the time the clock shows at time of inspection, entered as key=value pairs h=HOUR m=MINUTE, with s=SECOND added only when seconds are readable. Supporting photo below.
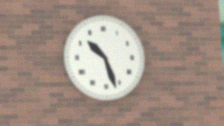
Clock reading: h=10 m=27
